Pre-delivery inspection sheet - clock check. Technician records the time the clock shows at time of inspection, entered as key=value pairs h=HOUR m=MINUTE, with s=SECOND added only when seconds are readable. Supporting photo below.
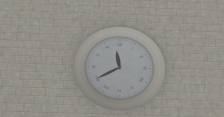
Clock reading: h=11 m=40
